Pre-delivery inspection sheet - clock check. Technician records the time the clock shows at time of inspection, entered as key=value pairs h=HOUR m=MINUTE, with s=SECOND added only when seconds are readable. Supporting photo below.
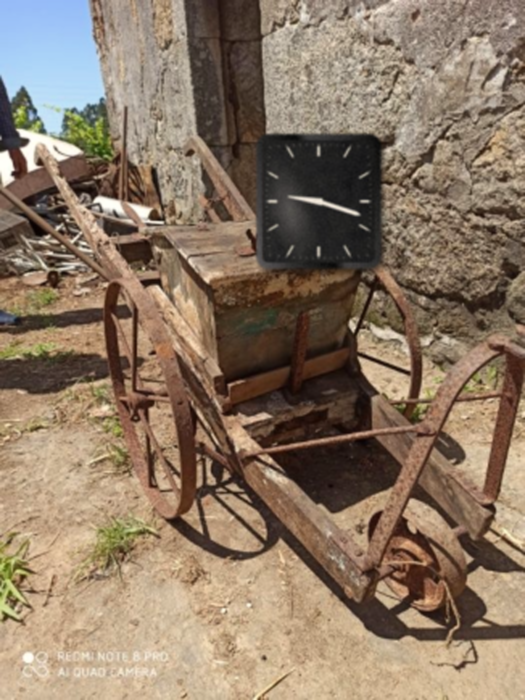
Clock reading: h=9 m=18
